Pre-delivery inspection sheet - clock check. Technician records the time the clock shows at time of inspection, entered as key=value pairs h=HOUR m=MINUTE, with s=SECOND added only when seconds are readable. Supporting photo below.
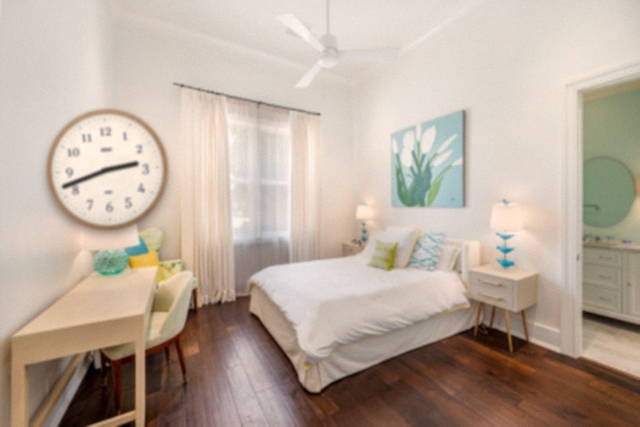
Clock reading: h=2 m=42
